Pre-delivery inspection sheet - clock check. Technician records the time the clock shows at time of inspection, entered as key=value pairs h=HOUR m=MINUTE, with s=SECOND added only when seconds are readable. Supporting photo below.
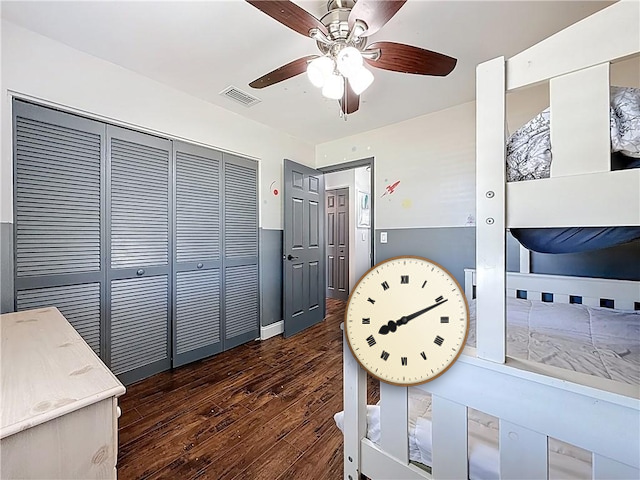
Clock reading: h=8 m=11
